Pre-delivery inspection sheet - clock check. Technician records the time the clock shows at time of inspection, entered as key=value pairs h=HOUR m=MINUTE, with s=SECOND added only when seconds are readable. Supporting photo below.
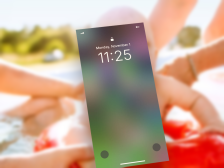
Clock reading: h=11 m=25
